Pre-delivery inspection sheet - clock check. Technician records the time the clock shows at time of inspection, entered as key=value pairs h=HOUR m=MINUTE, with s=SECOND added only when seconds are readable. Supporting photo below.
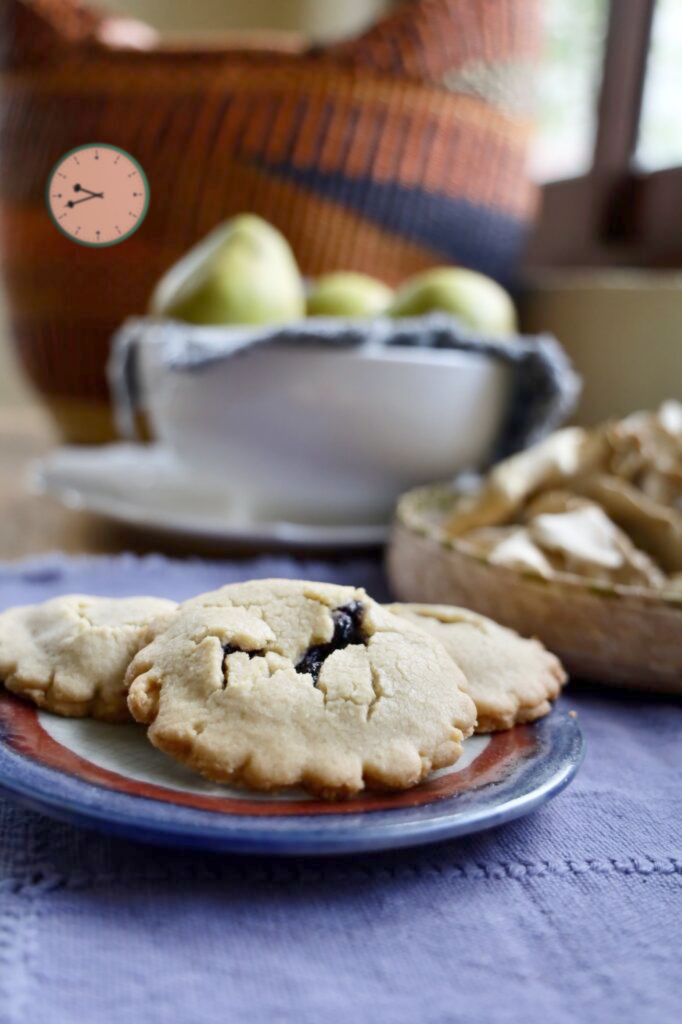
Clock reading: h=9 m=42
